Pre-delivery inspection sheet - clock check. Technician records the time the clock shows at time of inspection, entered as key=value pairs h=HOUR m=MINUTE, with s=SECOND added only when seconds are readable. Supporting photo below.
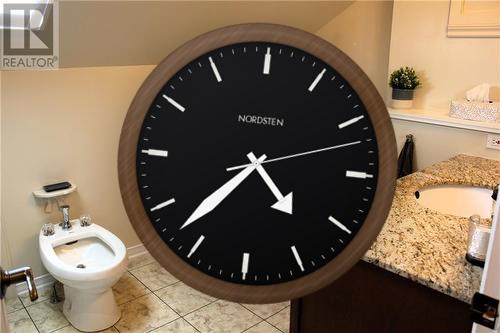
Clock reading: h=4 m=37 s=12
